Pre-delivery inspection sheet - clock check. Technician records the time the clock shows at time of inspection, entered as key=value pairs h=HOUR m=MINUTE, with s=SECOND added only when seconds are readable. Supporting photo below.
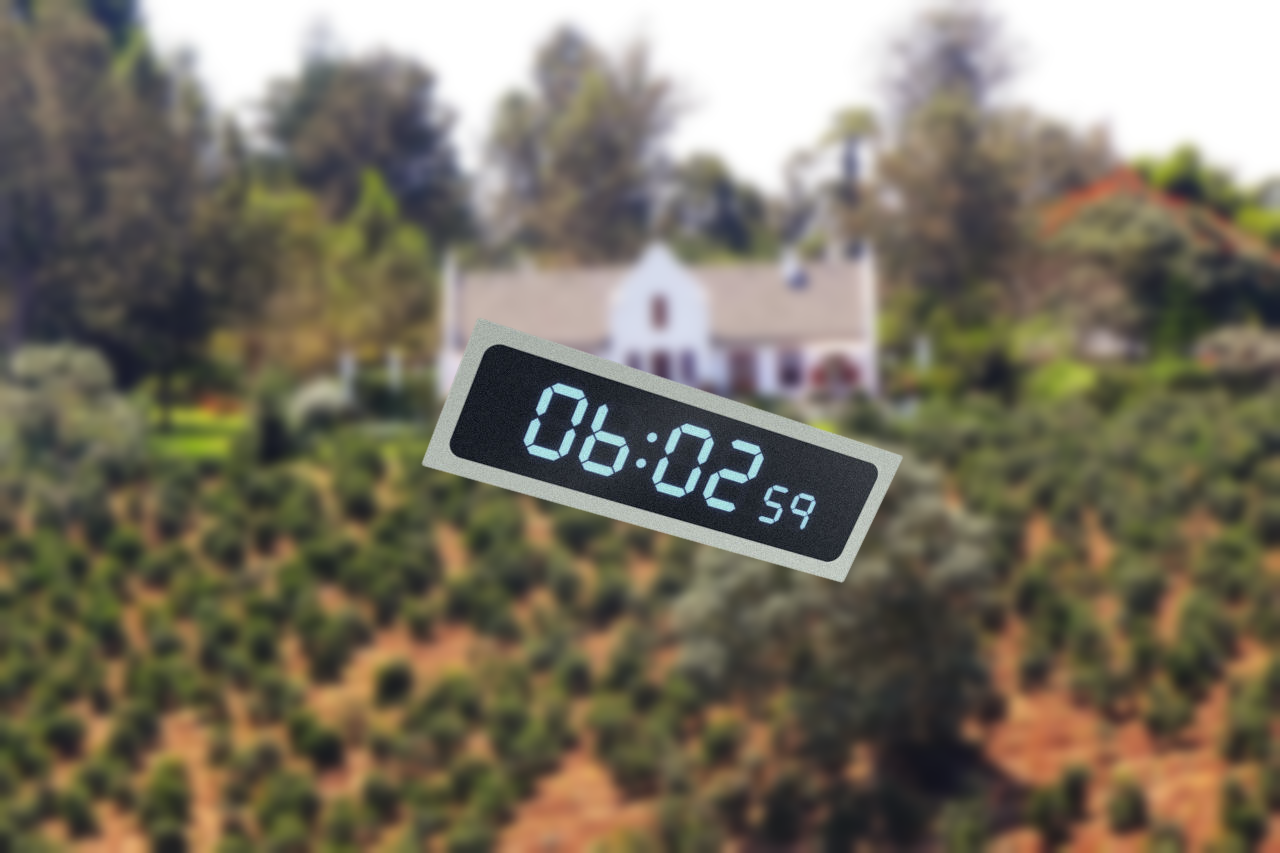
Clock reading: h=6 m=2 s=59
